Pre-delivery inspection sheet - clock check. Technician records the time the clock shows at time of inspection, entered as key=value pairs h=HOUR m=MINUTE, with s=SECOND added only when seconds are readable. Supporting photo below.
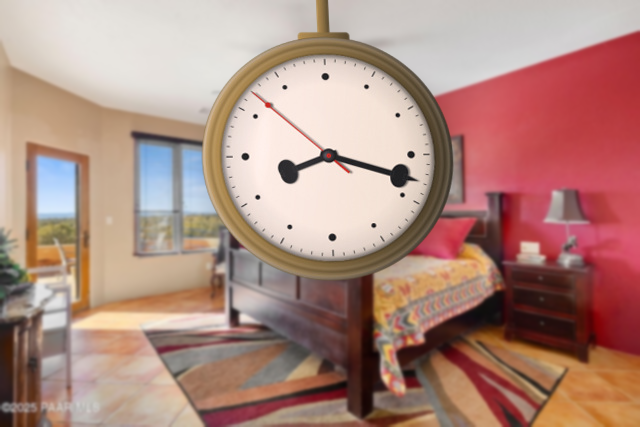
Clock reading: h=8 m=17 s=52
